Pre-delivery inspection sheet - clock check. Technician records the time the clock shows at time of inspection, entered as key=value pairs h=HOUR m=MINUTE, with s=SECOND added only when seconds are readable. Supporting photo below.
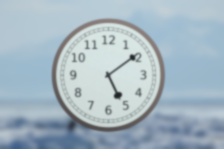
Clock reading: h=5 m=9
